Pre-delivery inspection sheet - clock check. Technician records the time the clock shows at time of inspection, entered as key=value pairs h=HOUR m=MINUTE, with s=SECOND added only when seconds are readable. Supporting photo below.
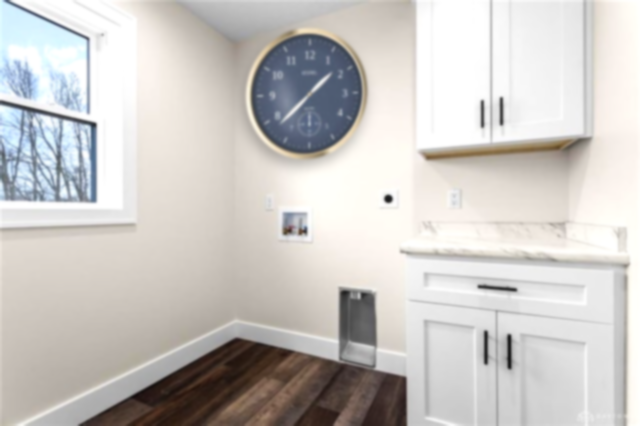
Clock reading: h=1 m=38
